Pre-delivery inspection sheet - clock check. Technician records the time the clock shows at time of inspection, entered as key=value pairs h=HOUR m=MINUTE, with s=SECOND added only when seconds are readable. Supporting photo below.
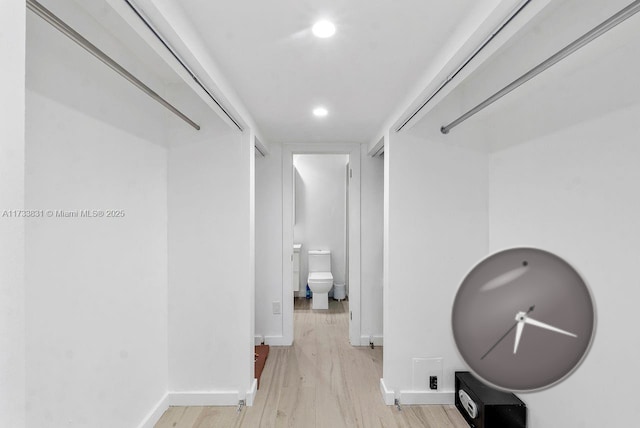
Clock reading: h=6 m=17 s=37
